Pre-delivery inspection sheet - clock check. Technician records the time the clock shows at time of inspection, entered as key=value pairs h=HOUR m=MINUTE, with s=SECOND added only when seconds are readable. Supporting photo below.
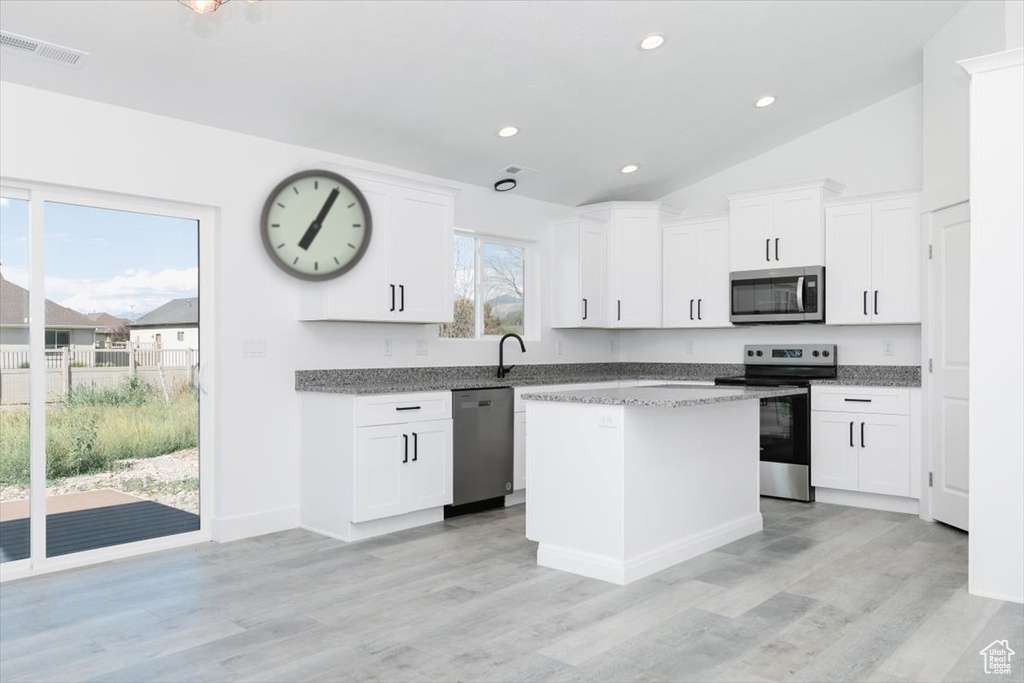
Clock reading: h=7 m=5
